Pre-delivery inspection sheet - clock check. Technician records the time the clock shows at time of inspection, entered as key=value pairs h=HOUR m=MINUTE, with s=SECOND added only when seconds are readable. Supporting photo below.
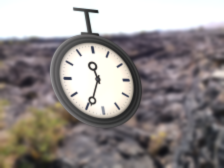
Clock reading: h=11 m=34
